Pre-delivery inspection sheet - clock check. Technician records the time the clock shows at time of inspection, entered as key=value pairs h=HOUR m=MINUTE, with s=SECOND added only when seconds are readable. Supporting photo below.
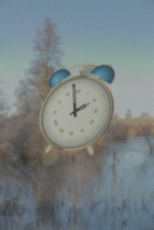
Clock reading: h=1 m=58
